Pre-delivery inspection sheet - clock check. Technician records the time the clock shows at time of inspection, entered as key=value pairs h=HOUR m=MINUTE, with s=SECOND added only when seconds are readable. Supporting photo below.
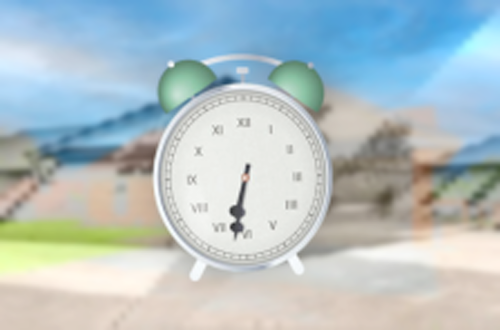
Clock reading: h=6 m=32
